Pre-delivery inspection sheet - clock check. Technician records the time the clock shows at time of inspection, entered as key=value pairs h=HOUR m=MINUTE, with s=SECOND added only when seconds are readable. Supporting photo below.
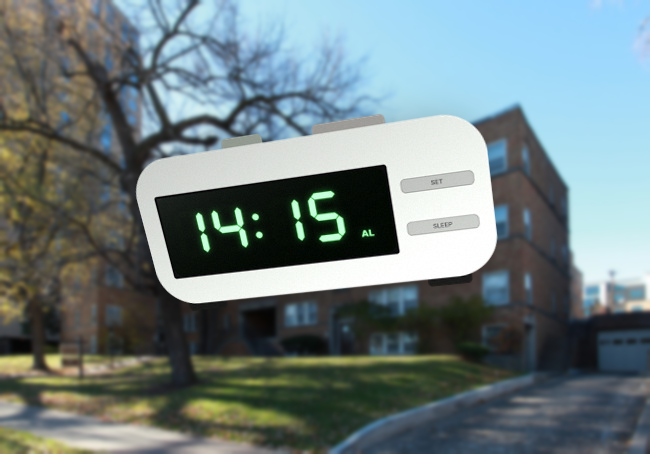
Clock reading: h=14 m=15
